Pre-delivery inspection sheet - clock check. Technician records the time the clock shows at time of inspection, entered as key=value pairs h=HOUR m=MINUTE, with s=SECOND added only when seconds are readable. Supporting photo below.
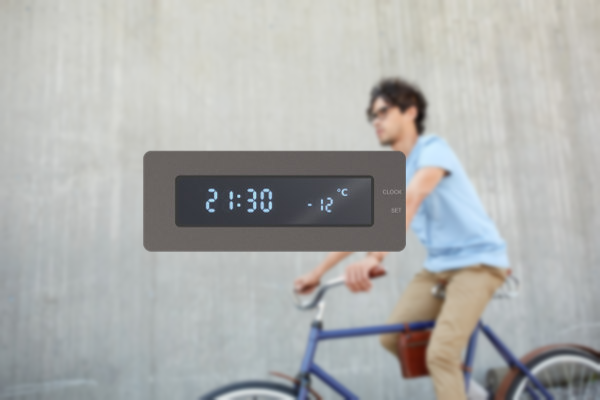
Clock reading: h=21 m=30
